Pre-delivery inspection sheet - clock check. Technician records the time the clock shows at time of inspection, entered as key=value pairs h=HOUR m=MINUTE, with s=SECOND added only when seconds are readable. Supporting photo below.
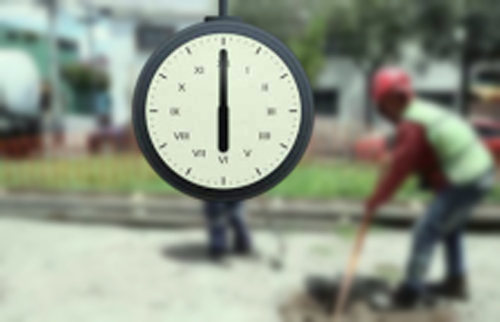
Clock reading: h=6 m=0
